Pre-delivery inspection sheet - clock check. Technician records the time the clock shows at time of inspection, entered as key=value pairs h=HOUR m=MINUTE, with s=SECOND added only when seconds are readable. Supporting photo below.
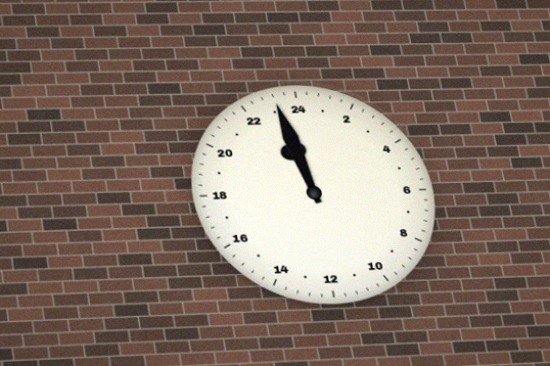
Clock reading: h=22 m=58
